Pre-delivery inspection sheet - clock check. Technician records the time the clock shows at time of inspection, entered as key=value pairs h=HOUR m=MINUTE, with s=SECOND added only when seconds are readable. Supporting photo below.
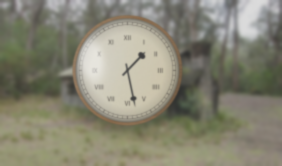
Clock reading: h=1 m=28
